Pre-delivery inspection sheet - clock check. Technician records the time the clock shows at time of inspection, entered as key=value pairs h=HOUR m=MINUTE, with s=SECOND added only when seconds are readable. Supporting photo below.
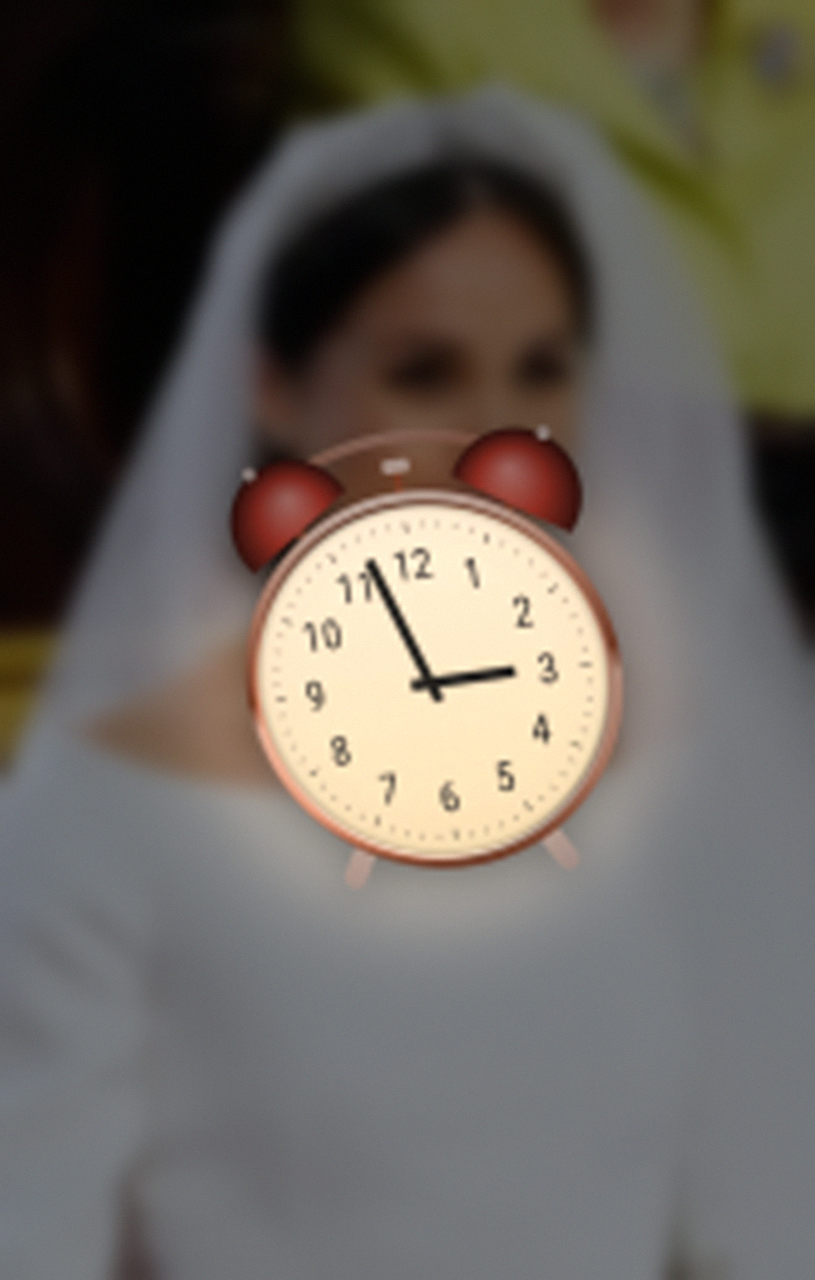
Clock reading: h=2 m=57
